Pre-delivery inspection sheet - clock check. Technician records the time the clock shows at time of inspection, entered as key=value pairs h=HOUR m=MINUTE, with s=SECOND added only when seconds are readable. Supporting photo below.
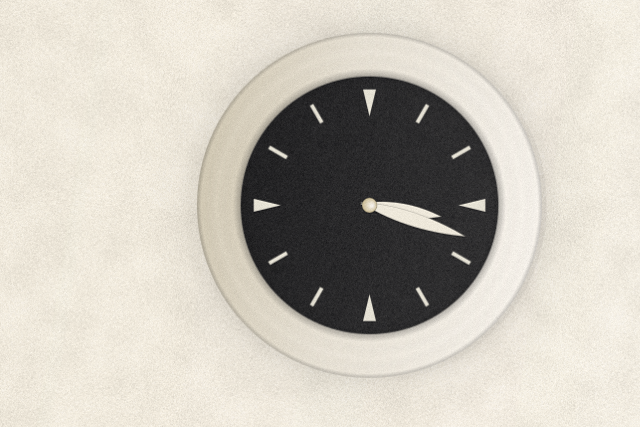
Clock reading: h=3 m=18
